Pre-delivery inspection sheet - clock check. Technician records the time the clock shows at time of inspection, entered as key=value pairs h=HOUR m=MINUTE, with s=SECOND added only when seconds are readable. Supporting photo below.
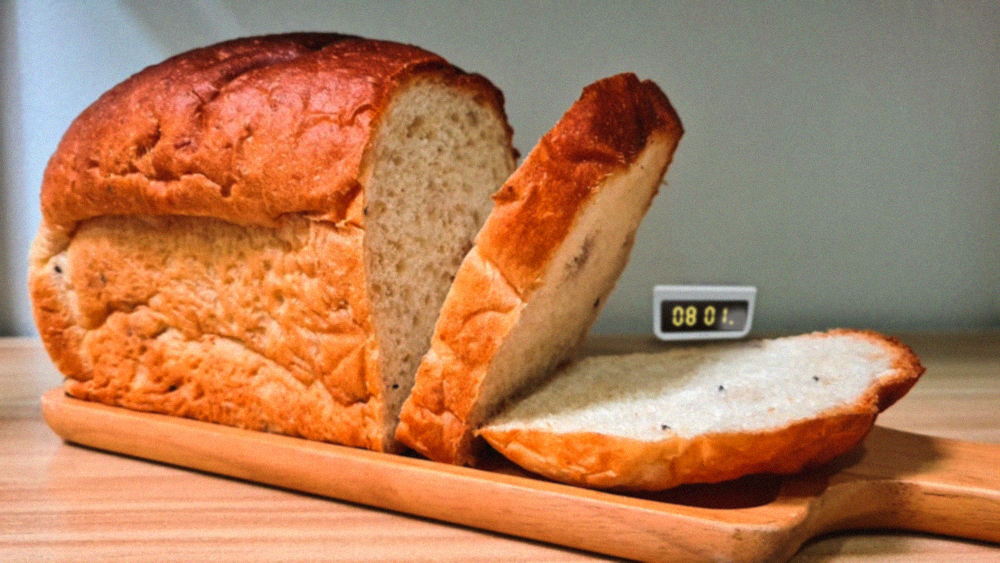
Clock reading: h=8 m=1
